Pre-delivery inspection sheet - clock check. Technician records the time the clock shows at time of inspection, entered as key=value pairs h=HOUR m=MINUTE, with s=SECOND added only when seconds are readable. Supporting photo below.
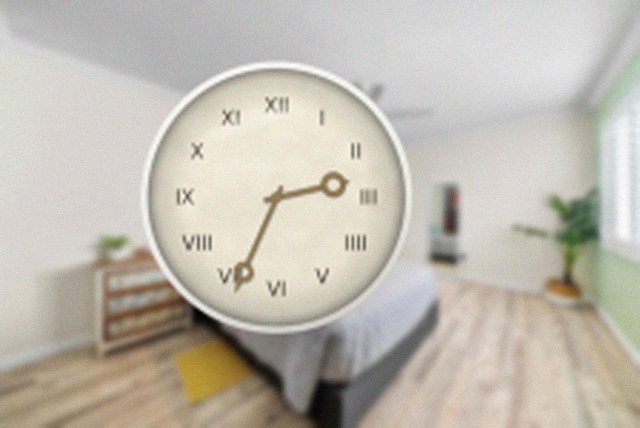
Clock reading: h=2 m=34
